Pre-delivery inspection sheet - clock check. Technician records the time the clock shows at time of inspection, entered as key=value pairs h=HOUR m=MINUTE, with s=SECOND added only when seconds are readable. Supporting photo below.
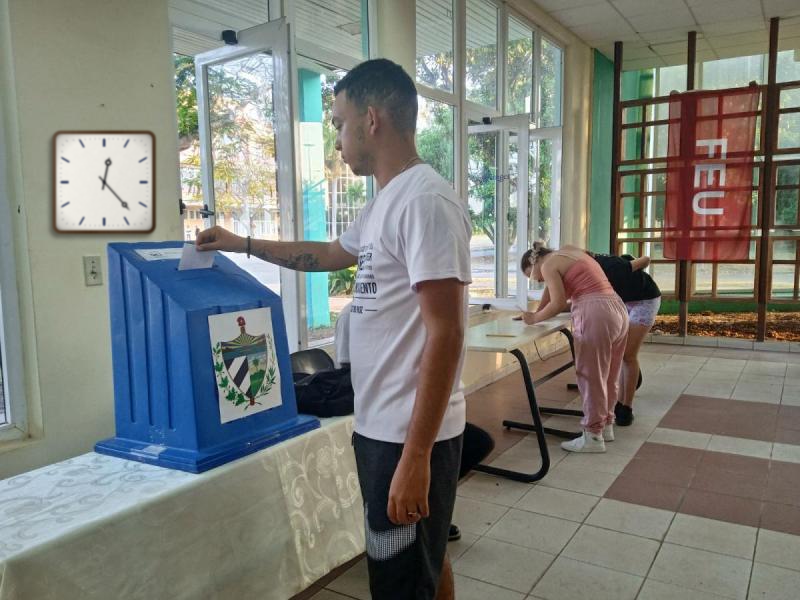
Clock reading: h=12 m=23
